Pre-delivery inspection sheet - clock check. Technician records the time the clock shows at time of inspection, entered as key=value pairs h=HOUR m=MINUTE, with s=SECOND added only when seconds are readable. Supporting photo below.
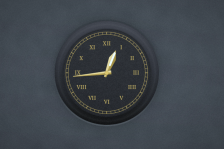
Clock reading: h=12 m=44
